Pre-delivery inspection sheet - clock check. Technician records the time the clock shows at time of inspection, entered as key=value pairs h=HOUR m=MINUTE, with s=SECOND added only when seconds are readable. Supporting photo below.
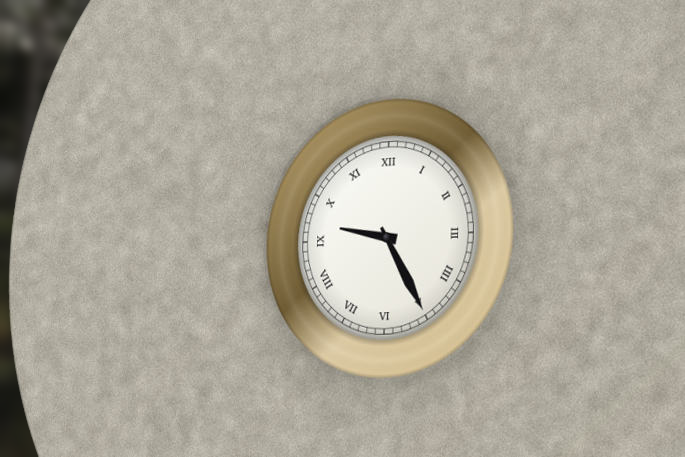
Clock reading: h=9 m=25
